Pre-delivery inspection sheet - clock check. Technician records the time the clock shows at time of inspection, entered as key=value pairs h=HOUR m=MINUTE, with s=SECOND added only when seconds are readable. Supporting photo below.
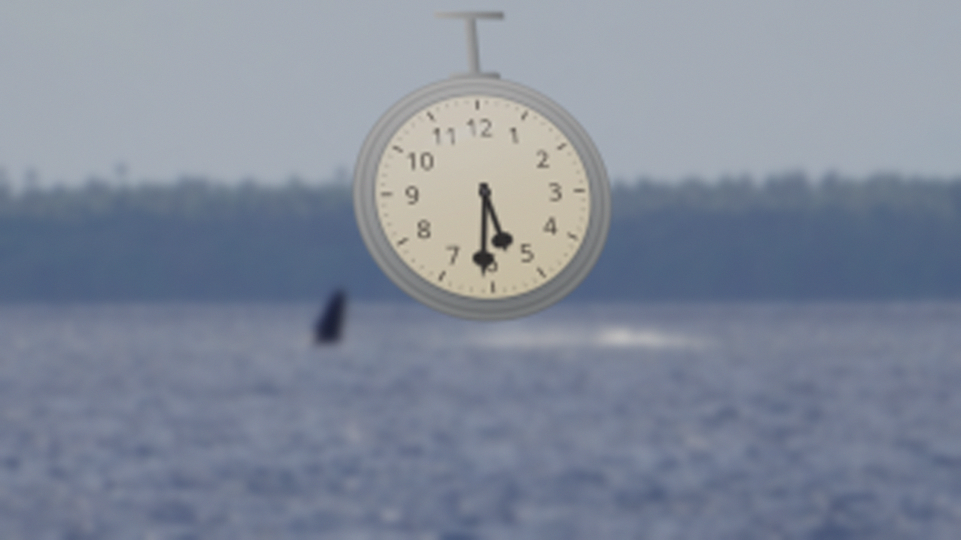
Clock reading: h=5 m=31
